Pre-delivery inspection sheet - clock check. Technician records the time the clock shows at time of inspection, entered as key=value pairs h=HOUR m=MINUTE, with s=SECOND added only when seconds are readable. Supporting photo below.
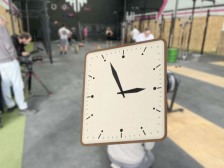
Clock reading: h=2 m=56
